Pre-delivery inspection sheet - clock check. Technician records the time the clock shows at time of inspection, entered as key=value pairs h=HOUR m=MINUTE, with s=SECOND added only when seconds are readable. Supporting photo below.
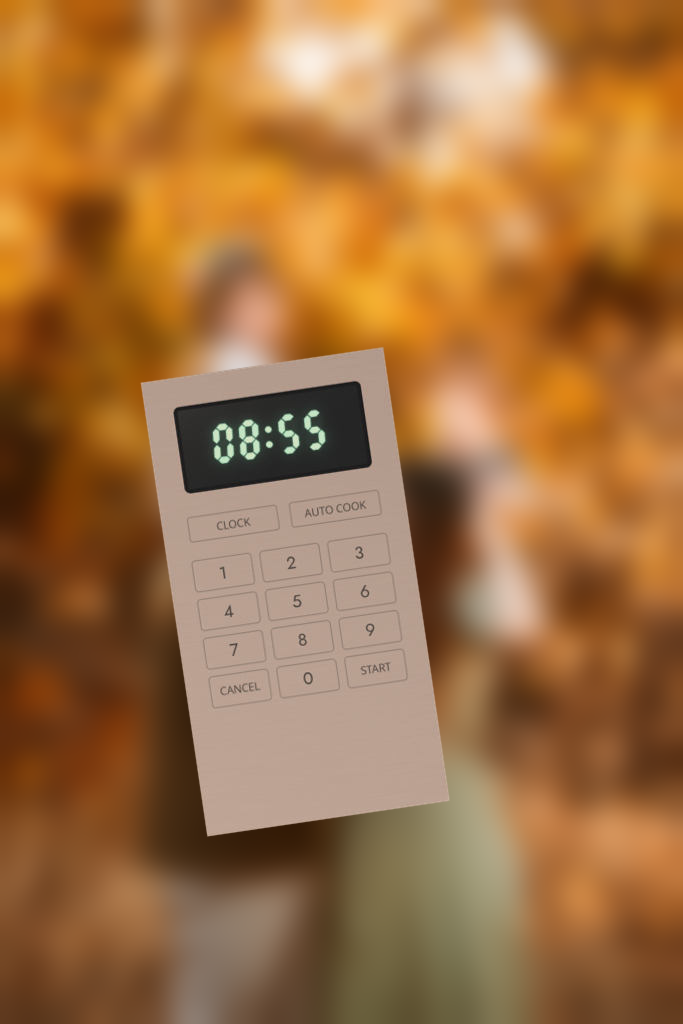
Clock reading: h=8 m=55
